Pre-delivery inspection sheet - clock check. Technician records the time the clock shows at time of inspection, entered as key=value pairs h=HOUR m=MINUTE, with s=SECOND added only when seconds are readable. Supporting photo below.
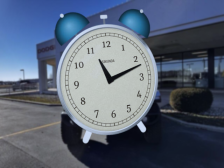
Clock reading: h=11 m=12
